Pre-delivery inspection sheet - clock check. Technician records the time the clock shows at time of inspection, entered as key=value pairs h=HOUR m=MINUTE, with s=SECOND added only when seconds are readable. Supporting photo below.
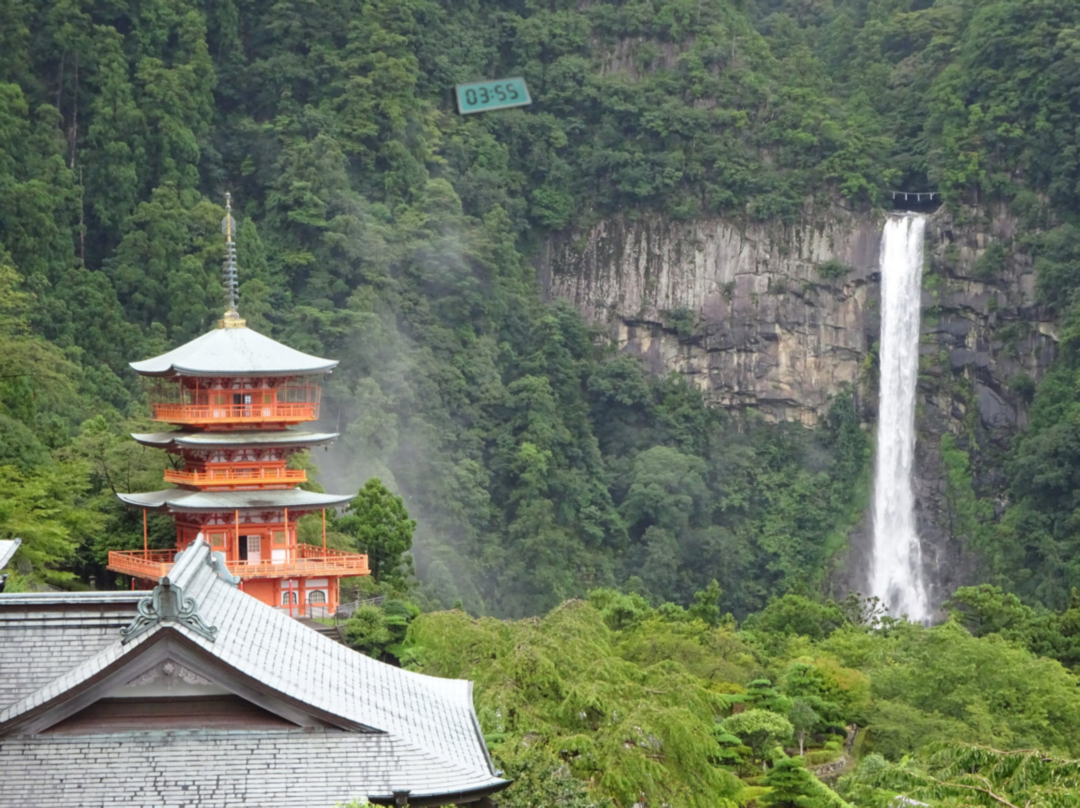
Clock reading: h=3 m=55
